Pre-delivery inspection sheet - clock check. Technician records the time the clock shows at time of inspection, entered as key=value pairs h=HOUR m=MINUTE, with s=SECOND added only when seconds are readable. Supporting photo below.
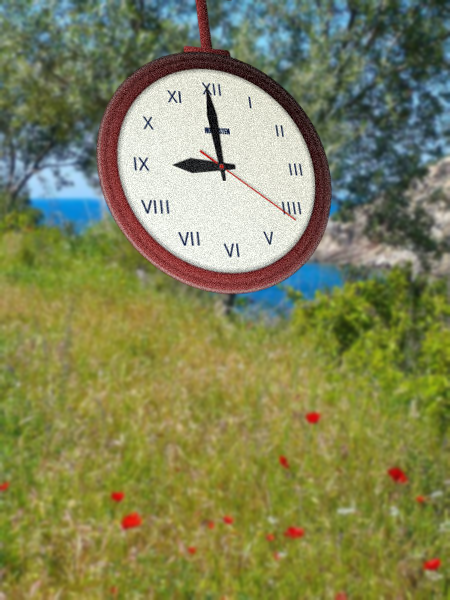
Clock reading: h=8 m=59 s=21
